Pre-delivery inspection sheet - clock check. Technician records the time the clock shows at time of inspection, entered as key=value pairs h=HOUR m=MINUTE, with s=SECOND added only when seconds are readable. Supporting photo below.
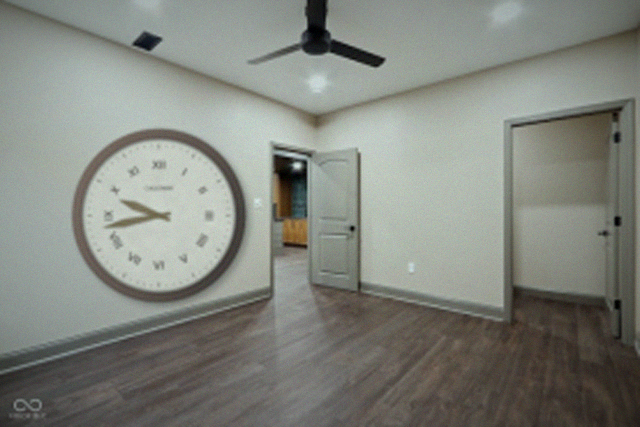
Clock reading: h=9 m=43
